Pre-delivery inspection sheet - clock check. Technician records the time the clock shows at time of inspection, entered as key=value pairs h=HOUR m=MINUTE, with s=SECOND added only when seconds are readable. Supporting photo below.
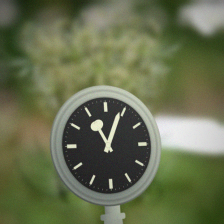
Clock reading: h=11 m=4
